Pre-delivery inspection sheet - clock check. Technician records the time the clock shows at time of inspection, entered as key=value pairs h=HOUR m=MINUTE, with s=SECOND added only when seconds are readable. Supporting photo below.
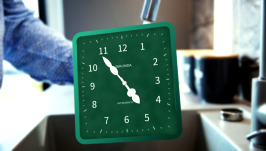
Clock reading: h=4 m=54
